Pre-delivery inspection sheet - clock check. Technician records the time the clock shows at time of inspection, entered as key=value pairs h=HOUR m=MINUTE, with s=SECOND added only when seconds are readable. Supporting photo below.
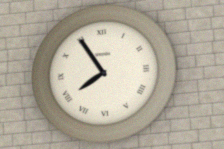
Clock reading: h=7 m=55
